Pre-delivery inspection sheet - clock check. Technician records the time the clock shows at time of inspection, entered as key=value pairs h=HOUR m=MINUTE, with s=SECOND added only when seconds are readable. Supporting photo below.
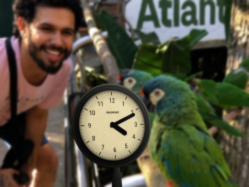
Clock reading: h=4 m=11
